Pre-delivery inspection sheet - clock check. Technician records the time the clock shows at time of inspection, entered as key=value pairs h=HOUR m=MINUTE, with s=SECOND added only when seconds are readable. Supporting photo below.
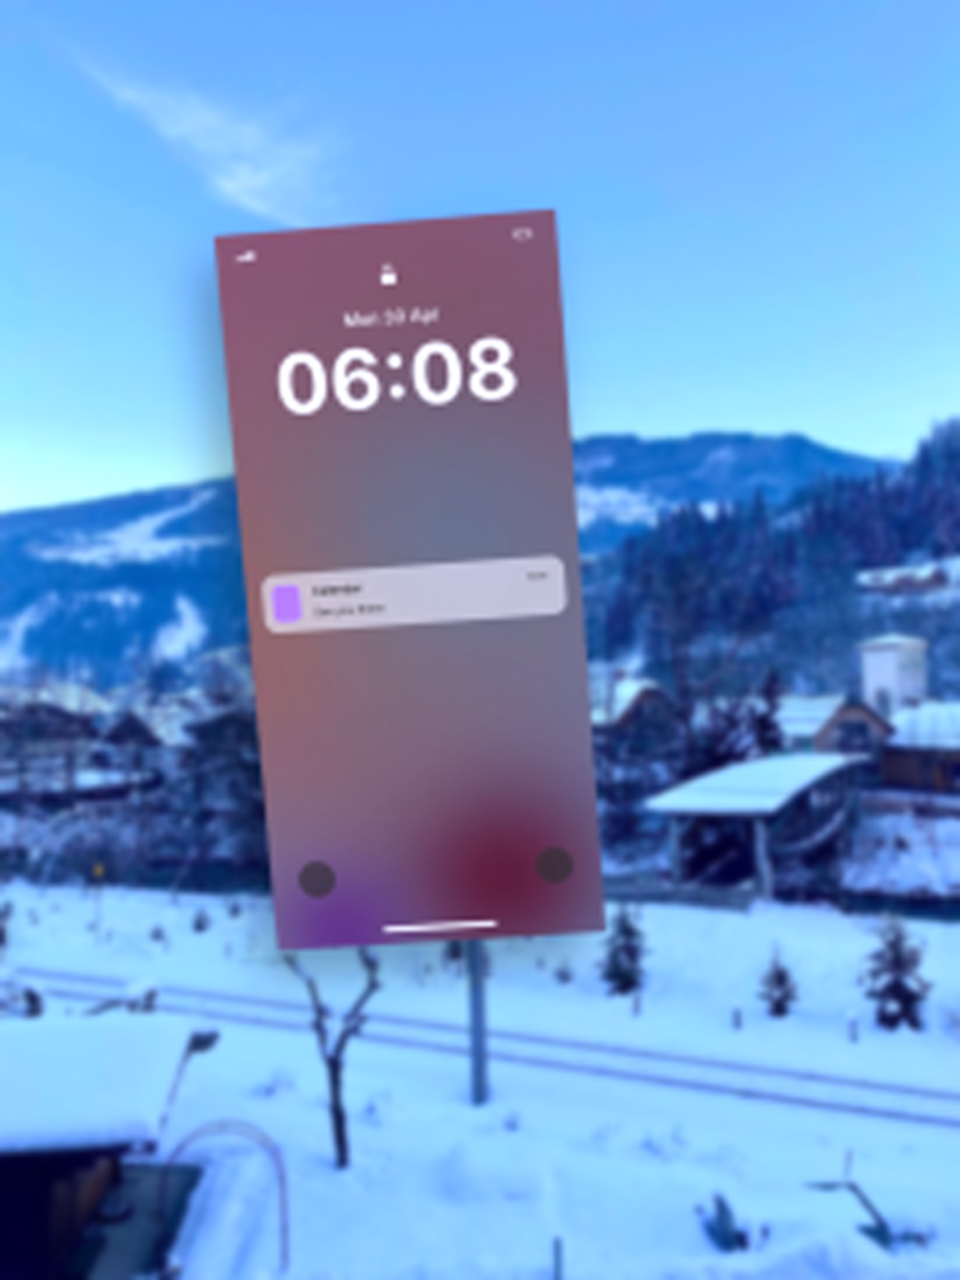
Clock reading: h=6 m=8
